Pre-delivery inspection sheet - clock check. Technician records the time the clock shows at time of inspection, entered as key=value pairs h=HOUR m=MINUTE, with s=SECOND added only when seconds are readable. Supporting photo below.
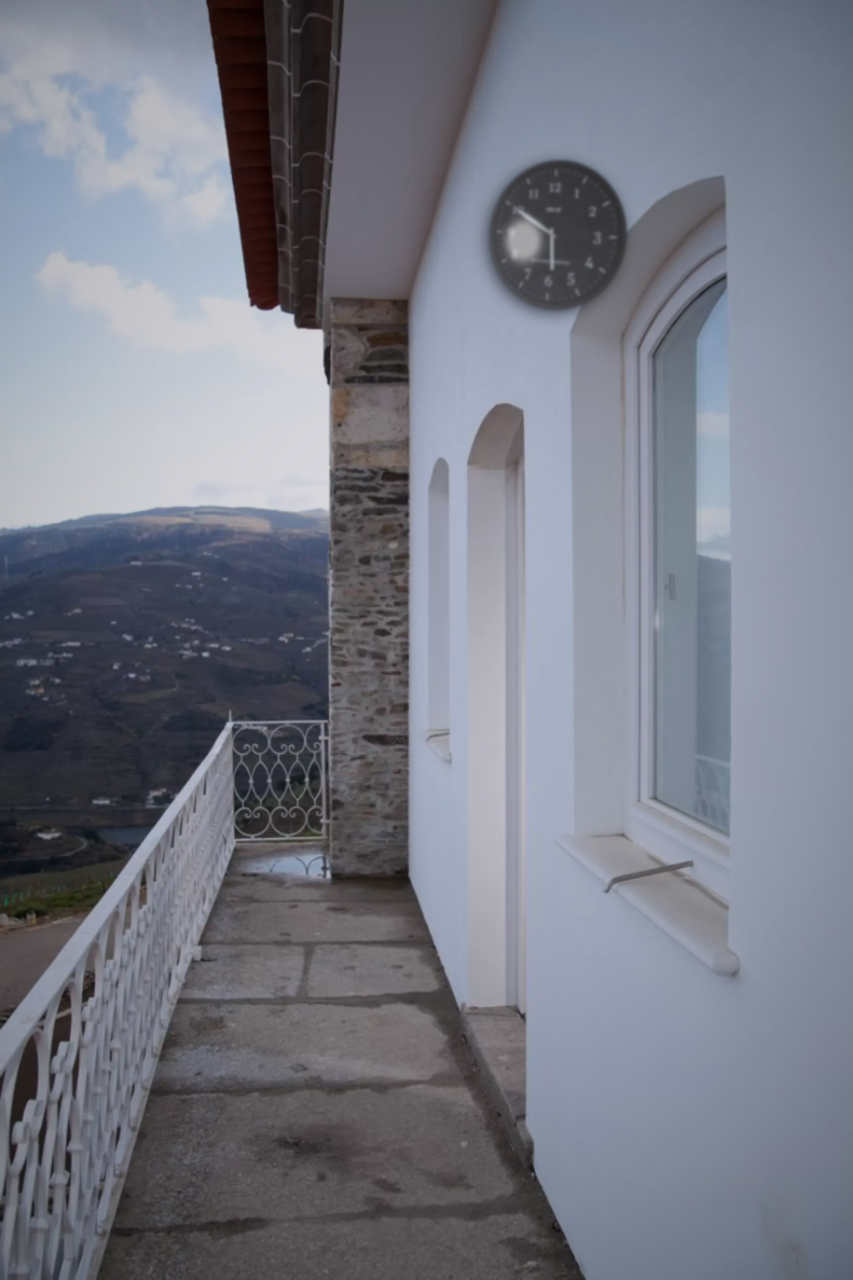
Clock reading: h=5 m=50
